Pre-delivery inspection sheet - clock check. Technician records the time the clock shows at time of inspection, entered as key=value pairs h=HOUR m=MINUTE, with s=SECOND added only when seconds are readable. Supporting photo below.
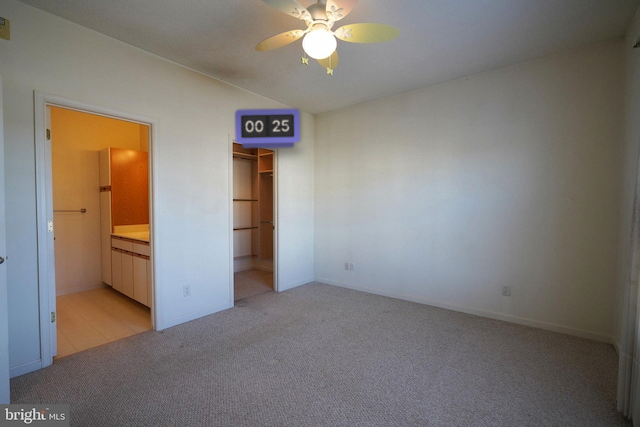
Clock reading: h=0 m=25
